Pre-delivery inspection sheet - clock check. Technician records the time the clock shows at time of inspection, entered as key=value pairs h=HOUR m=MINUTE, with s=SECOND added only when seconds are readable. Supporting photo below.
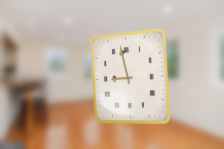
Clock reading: h=8 m=58
